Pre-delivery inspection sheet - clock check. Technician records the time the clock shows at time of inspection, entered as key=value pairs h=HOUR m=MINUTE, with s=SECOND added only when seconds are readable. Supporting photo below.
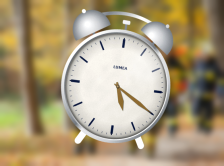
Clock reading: h=5 m=20
